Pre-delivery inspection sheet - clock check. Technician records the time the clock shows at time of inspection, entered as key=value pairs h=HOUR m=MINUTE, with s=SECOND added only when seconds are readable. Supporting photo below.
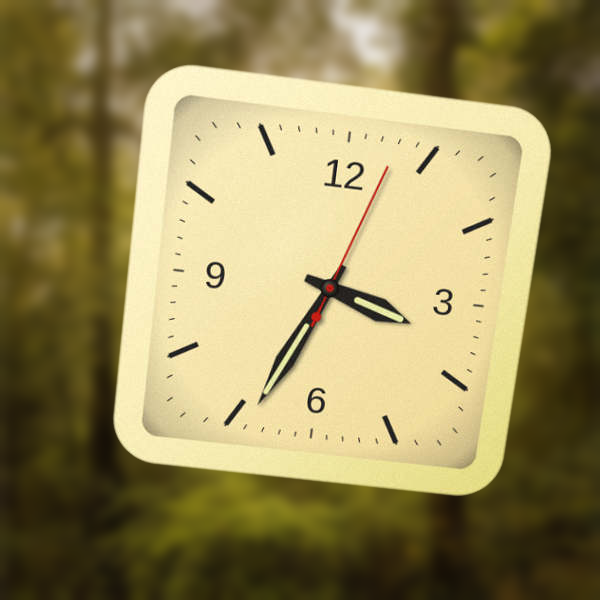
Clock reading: h=3 m=34 s=3
